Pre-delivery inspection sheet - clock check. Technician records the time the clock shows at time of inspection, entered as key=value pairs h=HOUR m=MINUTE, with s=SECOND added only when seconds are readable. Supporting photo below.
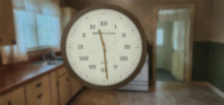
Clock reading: h=11 m=29
